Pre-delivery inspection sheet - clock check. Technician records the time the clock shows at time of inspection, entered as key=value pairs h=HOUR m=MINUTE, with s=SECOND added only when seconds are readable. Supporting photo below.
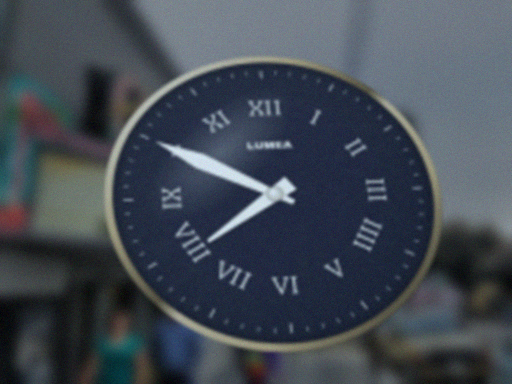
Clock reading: h=7 m=50
